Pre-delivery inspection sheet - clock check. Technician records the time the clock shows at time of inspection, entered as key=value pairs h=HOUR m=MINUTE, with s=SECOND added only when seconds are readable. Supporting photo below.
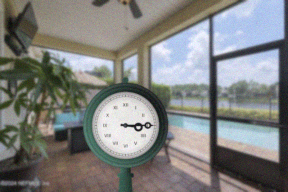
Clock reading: h=3 m=15
